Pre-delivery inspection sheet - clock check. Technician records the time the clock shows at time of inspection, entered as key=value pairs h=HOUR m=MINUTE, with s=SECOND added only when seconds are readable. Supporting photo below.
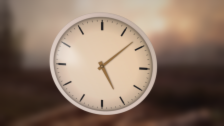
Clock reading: h=5 m=8
